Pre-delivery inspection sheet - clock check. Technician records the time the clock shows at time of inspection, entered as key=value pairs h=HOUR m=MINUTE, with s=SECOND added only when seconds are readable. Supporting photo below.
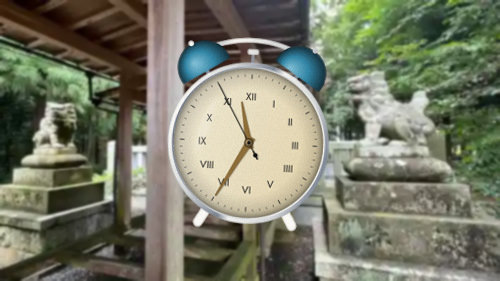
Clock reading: h=11 m=34 s=55
